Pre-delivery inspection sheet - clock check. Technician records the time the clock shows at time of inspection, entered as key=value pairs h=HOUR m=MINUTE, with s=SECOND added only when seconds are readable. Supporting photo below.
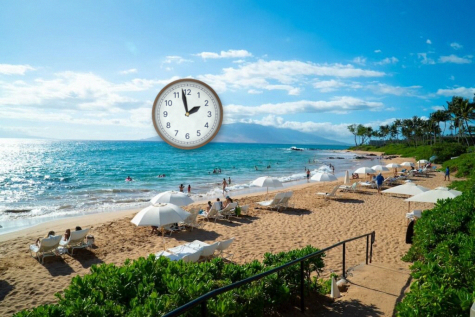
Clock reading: h=1 m=58
